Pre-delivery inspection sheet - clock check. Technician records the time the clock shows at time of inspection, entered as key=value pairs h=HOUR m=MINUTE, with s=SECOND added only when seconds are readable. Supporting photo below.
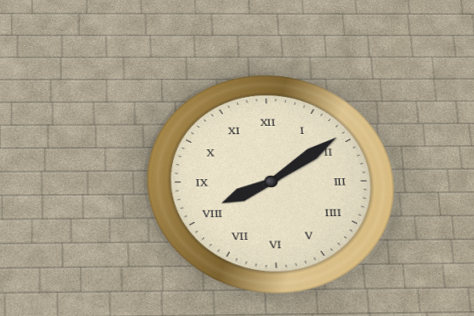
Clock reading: h=8 m=9
